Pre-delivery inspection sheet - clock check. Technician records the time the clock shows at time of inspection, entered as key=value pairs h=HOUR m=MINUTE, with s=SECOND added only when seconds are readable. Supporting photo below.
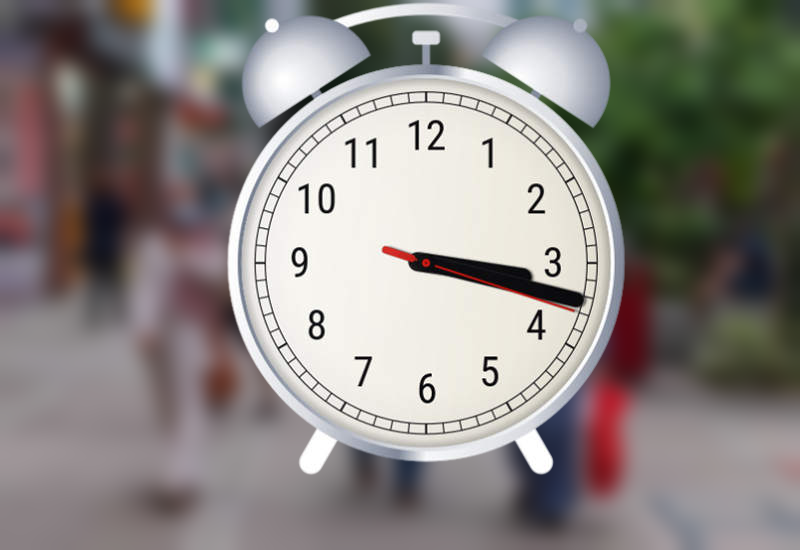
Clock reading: h=3 m=17 s=18
